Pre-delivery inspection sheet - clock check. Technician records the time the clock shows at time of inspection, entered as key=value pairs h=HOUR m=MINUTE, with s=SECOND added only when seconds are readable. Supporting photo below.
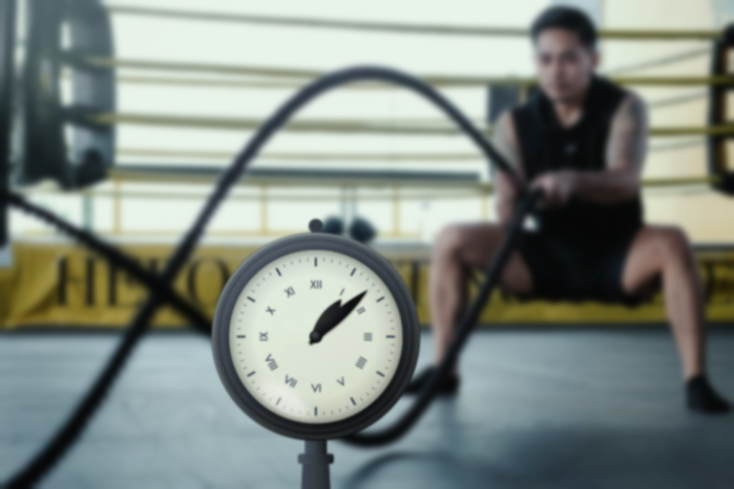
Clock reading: h=1 m=8
